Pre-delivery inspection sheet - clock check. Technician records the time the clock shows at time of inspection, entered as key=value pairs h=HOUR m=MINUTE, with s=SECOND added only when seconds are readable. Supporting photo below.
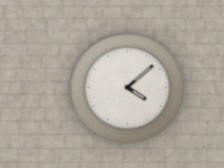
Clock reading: h=4 m=8
